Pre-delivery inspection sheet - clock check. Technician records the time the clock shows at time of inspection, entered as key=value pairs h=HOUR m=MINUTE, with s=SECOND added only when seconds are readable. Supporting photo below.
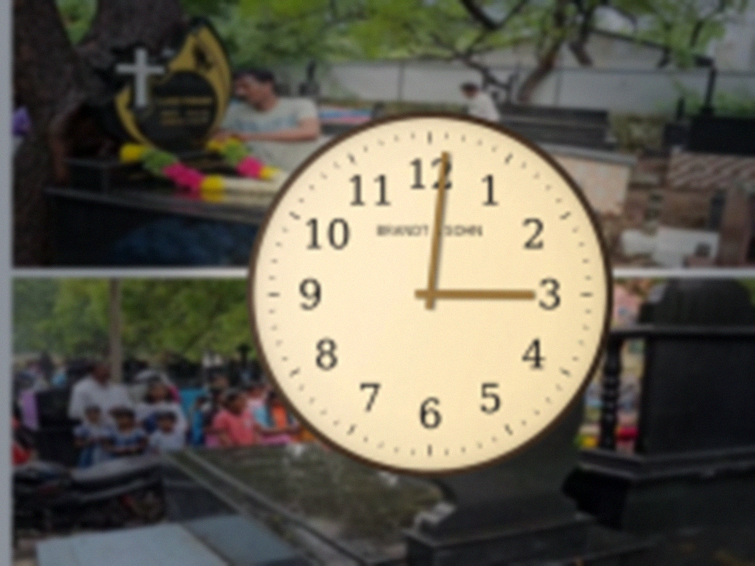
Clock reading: h=3 m=1
